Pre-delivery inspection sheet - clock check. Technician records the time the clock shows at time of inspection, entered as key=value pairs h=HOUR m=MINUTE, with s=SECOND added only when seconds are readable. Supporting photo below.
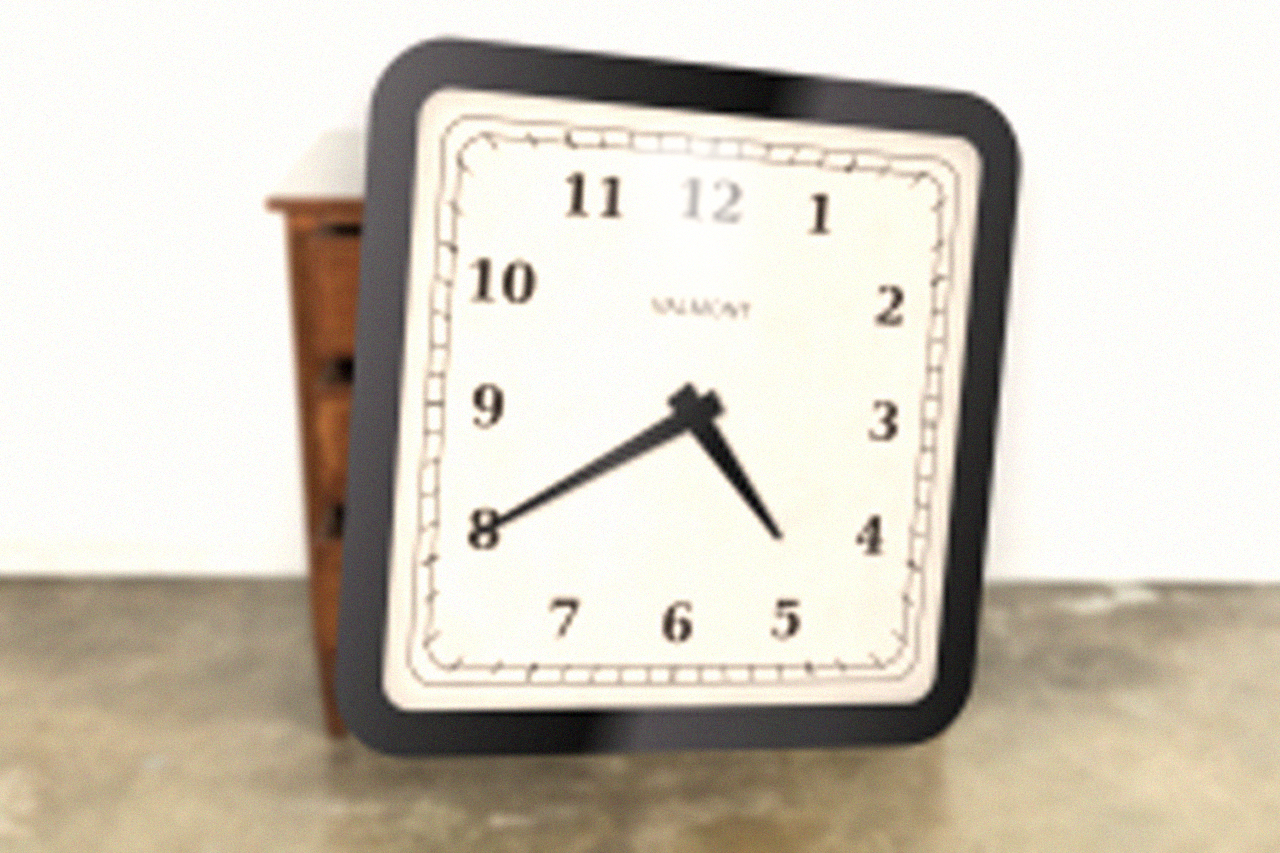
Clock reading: h=4 m=40
